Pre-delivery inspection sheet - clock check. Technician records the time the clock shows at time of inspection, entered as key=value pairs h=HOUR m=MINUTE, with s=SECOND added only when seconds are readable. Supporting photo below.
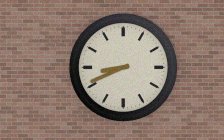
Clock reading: h=8 m=41
